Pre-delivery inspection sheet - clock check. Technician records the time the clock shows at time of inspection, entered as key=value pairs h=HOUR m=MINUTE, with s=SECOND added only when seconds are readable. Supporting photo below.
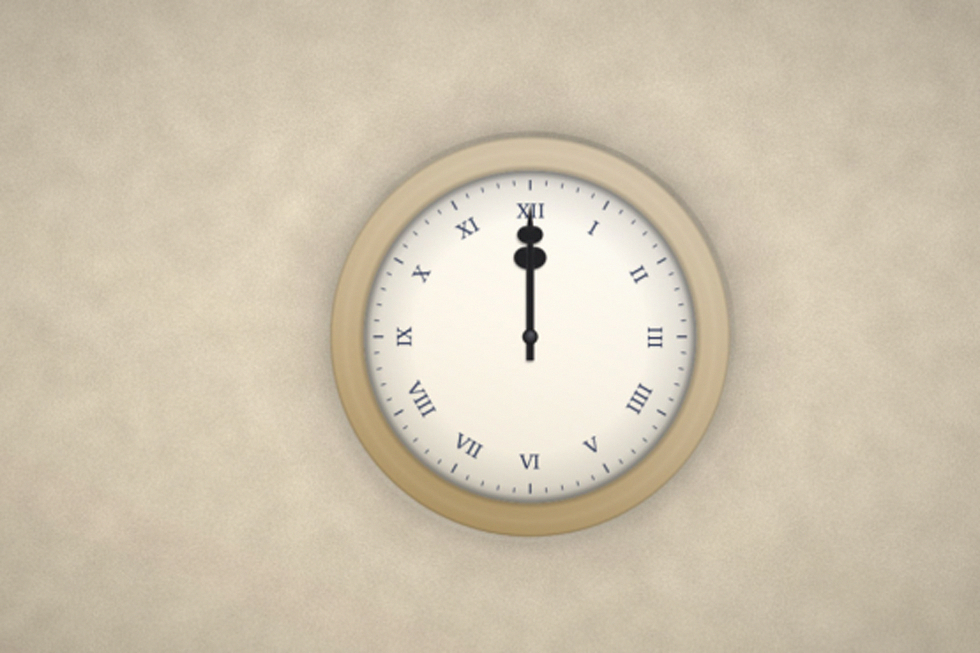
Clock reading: h=12 m=0
